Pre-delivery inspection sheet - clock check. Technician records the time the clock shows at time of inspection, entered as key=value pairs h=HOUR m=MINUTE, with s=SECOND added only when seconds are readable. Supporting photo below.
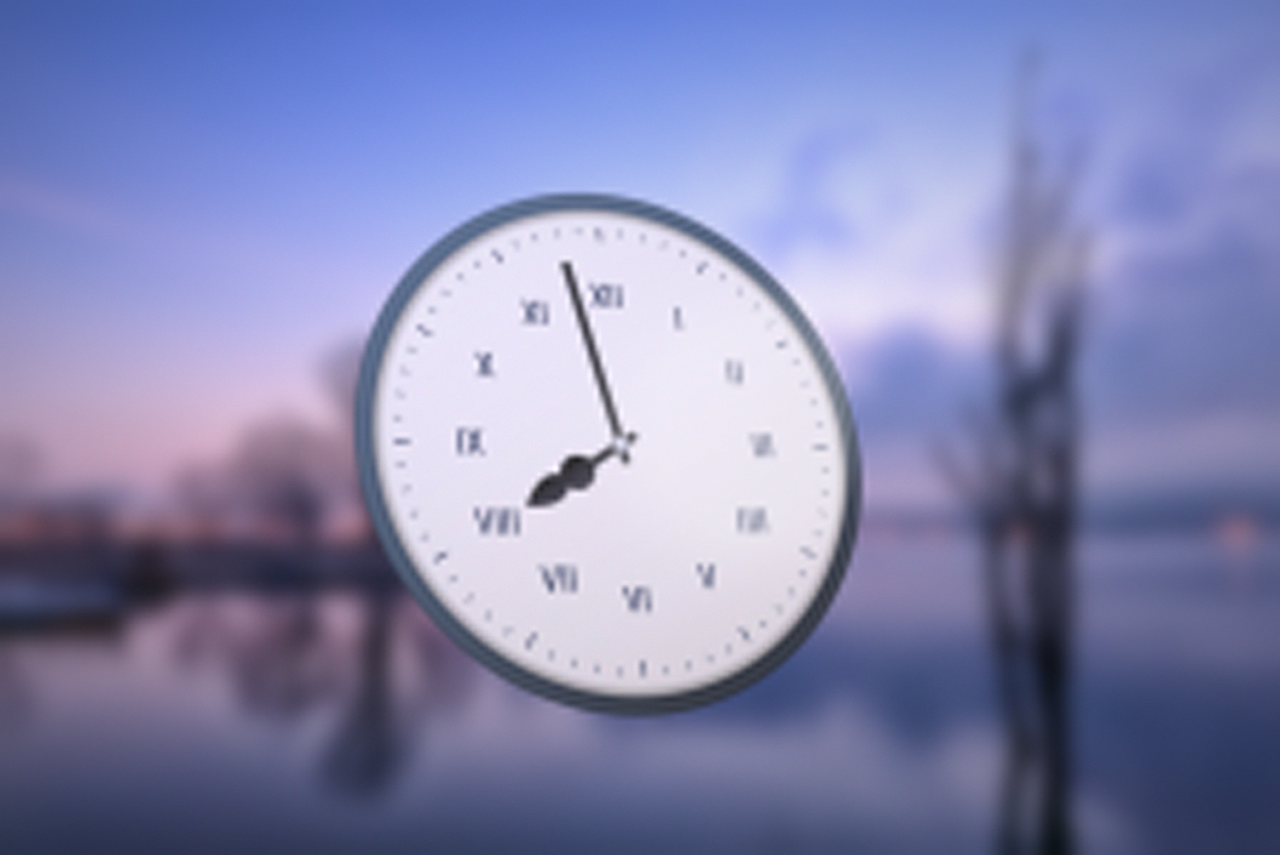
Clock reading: h=7 m=58
